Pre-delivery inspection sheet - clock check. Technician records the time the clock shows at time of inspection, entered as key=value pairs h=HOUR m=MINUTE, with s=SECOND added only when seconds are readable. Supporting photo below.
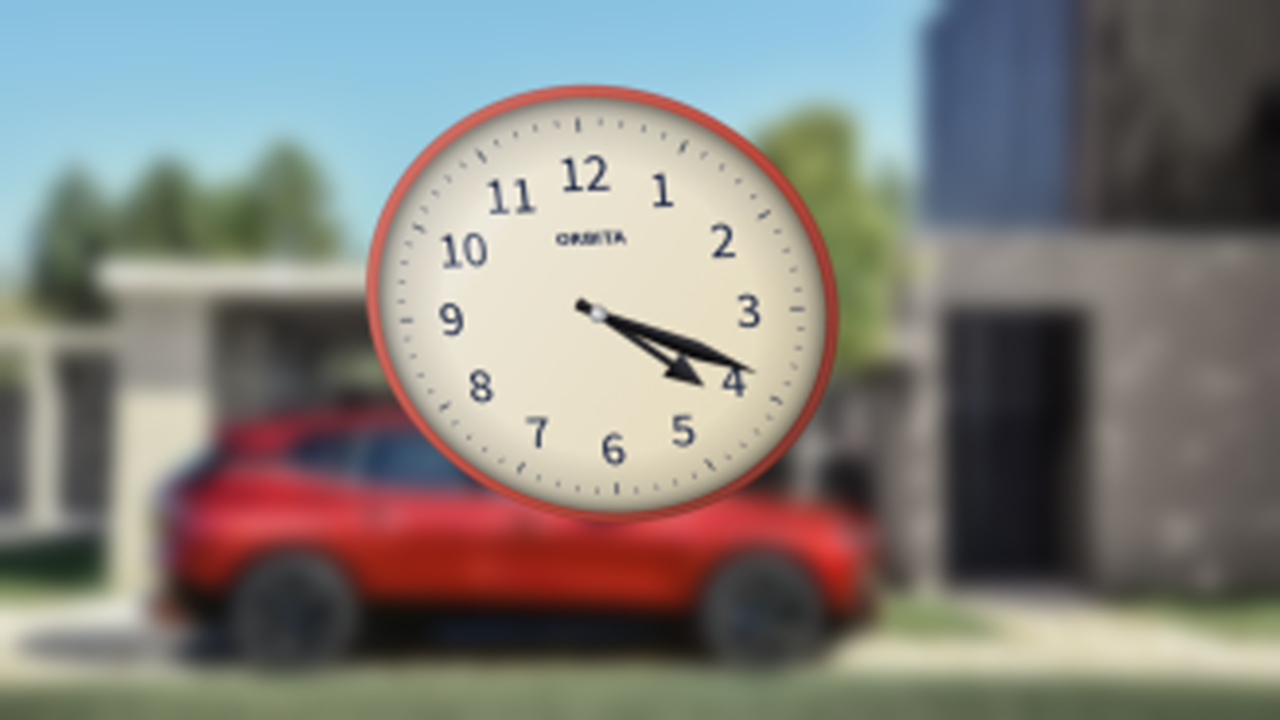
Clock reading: h=4 m=19
